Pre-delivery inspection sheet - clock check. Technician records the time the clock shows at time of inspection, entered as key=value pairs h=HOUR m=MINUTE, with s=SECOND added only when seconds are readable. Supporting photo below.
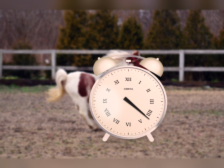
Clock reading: h=4 m=22
